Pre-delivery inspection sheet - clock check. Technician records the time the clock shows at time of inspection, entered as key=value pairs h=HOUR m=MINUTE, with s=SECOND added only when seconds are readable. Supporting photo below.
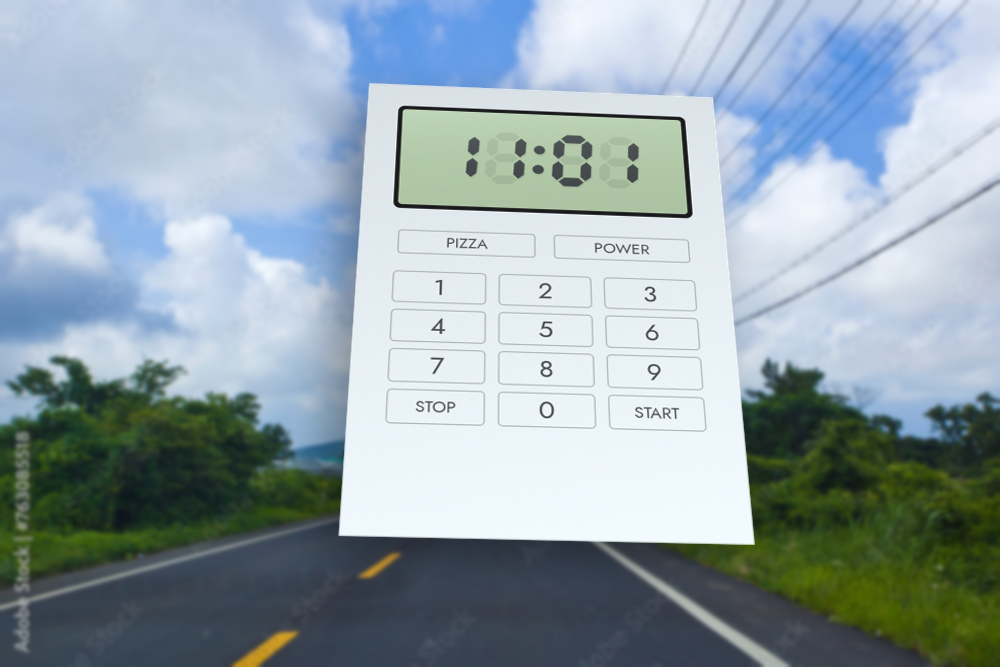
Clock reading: h=11 m=1
